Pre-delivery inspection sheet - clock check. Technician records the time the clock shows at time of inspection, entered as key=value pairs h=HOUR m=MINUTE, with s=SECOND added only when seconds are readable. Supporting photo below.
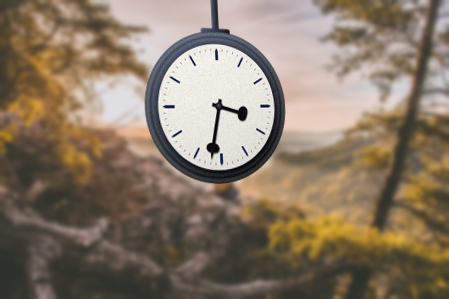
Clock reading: h=3 m=32
